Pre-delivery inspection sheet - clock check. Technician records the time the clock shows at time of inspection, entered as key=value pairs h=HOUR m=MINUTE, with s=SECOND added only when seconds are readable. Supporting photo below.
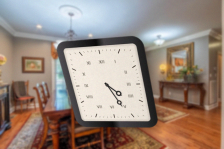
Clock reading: h=4 m=26
